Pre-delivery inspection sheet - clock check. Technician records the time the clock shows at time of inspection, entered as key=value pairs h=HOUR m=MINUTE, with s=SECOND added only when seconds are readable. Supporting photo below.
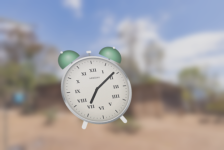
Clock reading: h=7 m=9
